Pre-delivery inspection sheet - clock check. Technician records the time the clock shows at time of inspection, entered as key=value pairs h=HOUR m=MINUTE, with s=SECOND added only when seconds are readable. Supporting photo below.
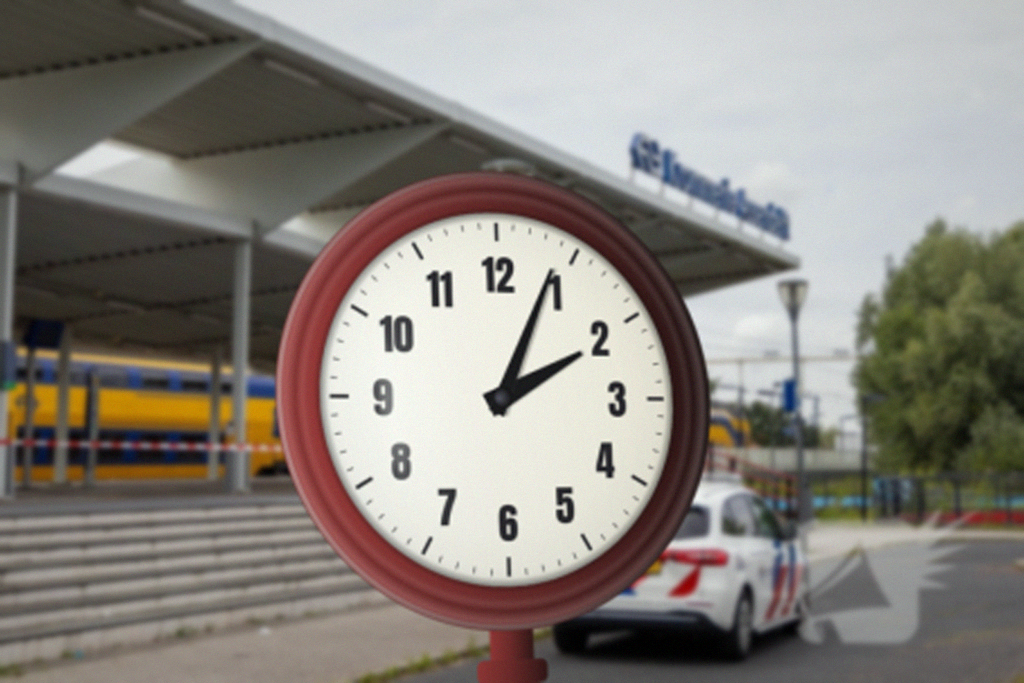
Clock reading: h=2 m=4
